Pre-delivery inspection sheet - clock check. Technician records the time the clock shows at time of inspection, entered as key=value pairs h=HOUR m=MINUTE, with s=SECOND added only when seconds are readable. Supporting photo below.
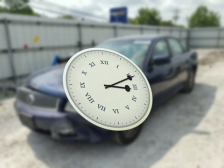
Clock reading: h=3 m=11
